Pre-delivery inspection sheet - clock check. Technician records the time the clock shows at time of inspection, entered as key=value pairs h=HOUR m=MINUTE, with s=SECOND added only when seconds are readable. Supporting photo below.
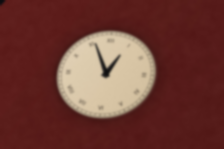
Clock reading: h=12 m=56
